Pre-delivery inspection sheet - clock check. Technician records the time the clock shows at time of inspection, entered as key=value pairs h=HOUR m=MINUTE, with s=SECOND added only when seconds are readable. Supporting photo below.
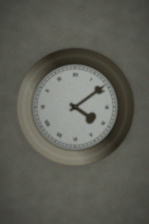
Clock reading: h=4 m=9
